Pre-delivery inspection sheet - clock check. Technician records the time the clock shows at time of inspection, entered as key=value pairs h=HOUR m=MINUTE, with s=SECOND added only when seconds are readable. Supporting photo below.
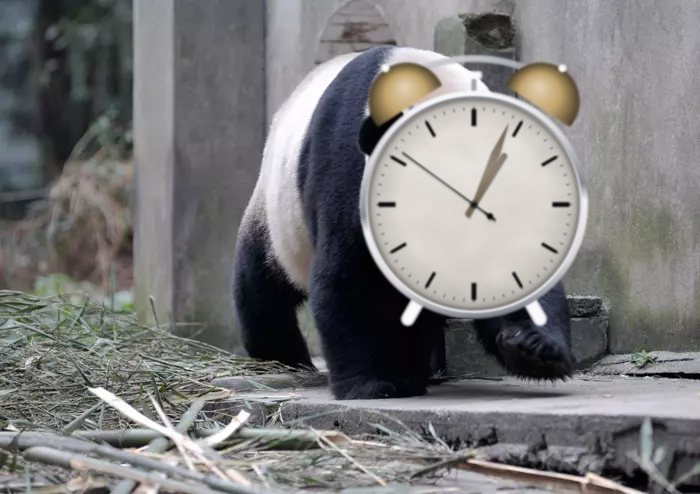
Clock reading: h=1 m=3 s=51
